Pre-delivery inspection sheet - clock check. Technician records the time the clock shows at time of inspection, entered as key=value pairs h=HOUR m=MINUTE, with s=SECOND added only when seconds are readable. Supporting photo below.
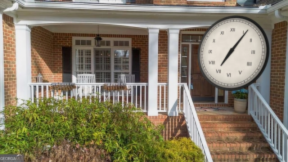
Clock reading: h=7 m=6
